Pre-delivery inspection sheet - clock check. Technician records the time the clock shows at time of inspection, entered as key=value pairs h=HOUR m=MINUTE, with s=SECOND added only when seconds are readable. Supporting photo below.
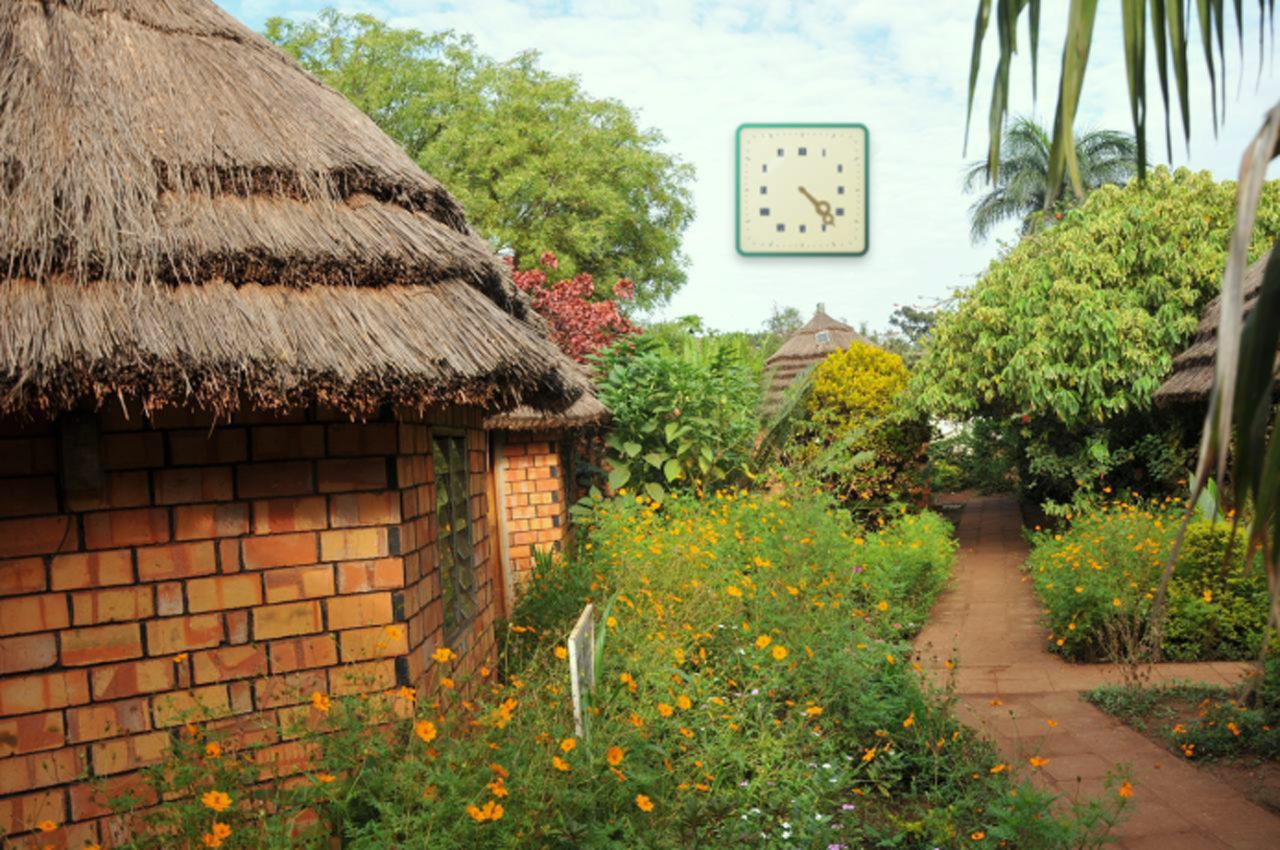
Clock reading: h=4 m=23
